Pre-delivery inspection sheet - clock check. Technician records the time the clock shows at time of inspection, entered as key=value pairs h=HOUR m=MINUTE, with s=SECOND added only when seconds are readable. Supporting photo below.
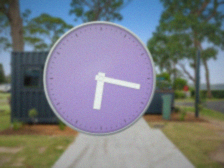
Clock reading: h=6 m=17
